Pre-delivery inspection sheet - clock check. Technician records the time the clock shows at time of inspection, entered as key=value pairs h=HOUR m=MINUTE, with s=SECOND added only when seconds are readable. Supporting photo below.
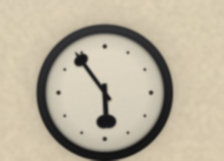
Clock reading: h=5 m=54
